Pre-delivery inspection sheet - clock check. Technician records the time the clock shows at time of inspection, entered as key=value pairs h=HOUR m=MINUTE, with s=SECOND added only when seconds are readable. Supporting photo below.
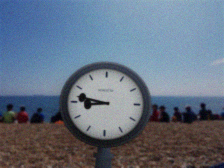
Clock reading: h=8 m=47
